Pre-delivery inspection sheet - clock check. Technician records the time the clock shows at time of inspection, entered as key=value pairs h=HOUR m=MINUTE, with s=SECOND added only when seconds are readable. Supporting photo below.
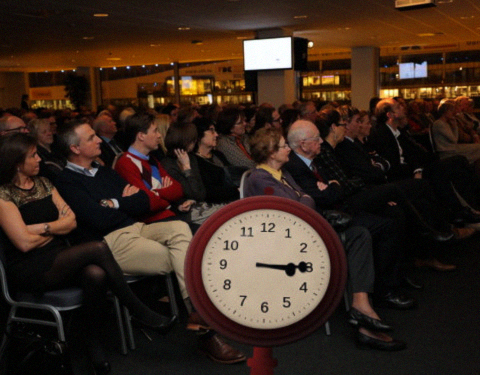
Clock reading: h=3 m=15
